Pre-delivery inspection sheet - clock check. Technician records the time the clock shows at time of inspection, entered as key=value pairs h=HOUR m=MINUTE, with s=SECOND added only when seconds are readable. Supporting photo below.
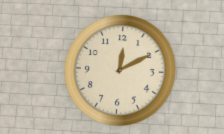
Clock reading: h=12 m=10
